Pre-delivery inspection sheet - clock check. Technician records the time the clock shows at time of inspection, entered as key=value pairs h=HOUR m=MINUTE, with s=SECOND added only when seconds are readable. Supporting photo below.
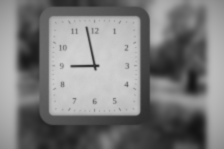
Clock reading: h=8 m=58
